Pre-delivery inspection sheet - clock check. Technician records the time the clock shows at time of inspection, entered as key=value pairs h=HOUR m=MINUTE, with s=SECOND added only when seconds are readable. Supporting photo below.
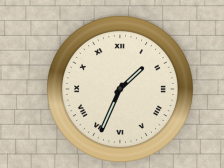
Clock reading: h=1 m=34
